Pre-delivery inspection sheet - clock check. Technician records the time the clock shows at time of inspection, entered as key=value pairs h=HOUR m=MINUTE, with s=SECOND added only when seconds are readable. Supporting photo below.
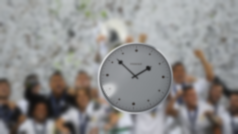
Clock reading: h=1 m=52
